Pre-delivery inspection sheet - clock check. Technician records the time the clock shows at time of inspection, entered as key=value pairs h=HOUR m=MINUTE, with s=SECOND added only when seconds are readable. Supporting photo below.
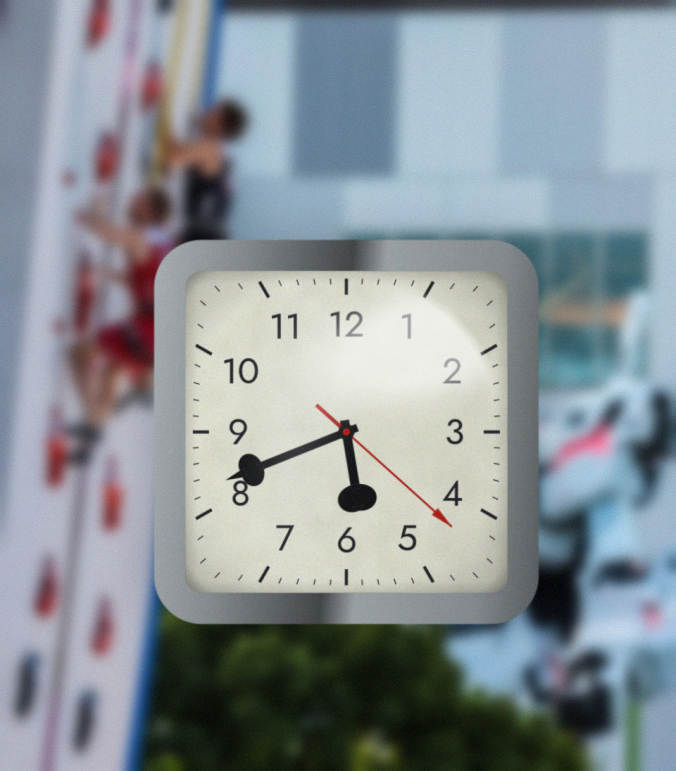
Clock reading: h=5 m=41 s=22
